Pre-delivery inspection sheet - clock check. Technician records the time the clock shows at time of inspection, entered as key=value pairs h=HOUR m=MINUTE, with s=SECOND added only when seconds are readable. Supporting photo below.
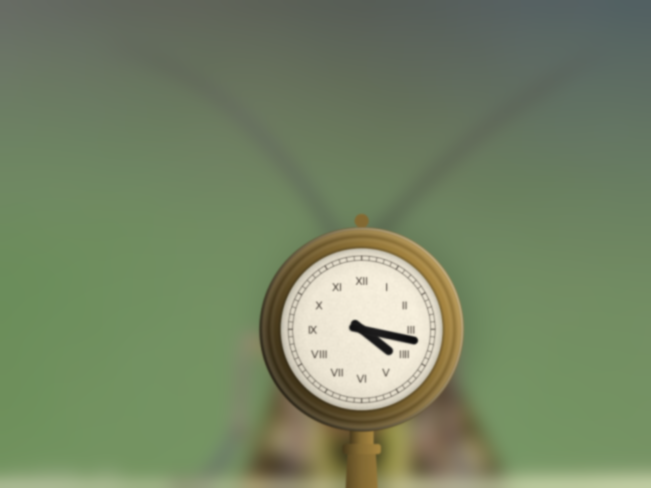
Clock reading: h=4 m=17
